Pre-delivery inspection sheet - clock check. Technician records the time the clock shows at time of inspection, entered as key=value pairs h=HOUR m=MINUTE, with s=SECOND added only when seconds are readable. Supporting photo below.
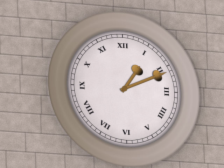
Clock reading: h=1 m=11
